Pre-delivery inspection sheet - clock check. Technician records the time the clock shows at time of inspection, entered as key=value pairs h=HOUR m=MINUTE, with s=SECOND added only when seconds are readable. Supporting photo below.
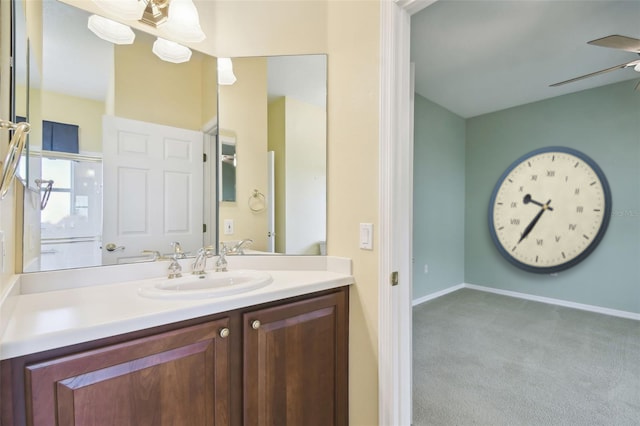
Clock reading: h=9 m=35
